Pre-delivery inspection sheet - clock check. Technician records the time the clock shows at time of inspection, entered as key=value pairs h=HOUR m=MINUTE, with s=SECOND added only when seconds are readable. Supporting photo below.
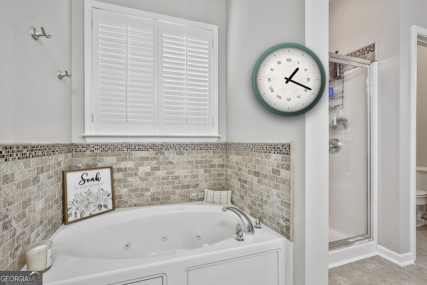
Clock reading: h=1 m=19
